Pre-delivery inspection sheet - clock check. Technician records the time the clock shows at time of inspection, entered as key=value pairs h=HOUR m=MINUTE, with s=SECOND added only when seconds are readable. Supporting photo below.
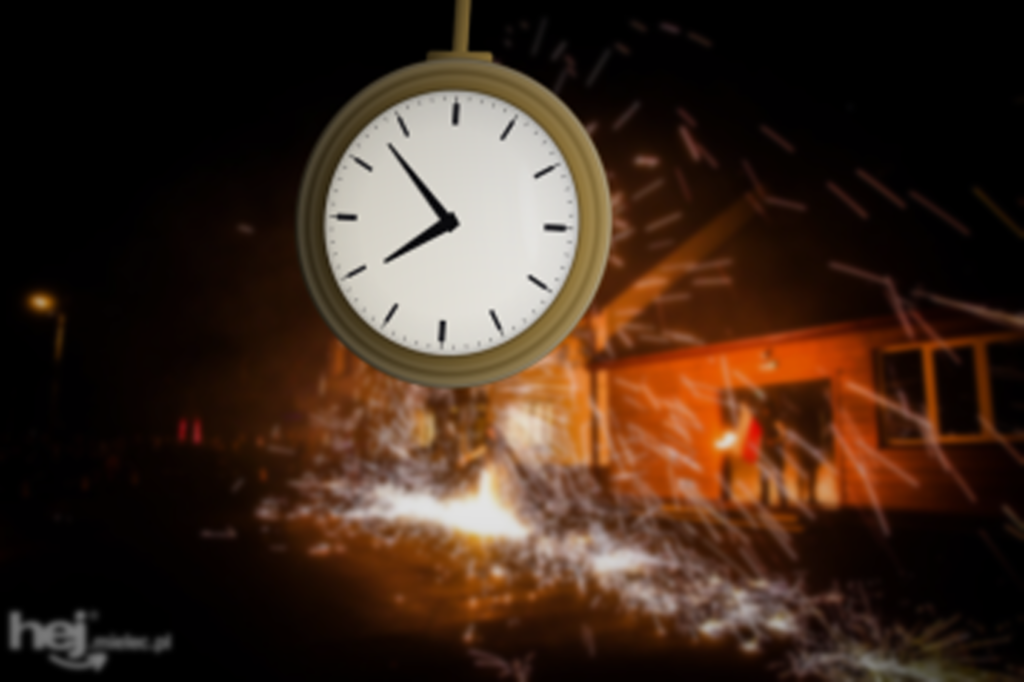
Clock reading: h=7 m=53
